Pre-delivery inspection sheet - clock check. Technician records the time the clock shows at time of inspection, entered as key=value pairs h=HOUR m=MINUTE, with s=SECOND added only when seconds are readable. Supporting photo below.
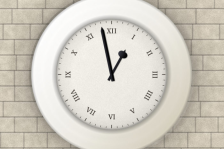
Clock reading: h=12 m=58
